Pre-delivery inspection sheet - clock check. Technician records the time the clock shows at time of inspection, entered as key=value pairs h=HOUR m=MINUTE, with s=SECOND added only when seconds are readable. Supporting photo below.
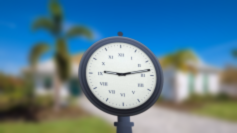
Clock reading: h=9 m=13
